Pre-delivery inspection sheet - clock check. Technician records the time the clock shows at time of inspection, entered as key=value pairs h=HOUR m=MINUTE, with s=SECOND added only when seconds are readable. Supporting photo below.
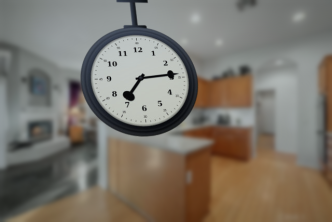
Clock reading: h=7 m=14
